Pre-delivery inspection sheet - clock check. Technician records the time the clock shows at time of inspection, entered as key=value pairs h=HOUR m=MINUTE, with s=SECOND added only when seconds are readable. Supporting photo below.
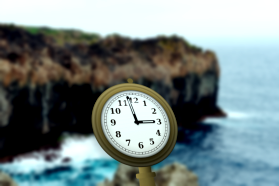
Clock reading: h=2 m=58
